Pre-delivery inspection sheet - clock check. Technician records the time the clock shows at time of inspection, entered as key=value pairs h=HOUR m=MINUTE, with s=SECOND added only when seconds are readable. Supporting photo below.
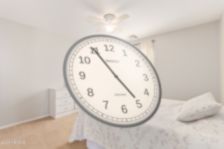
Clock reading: h=4 m=55
